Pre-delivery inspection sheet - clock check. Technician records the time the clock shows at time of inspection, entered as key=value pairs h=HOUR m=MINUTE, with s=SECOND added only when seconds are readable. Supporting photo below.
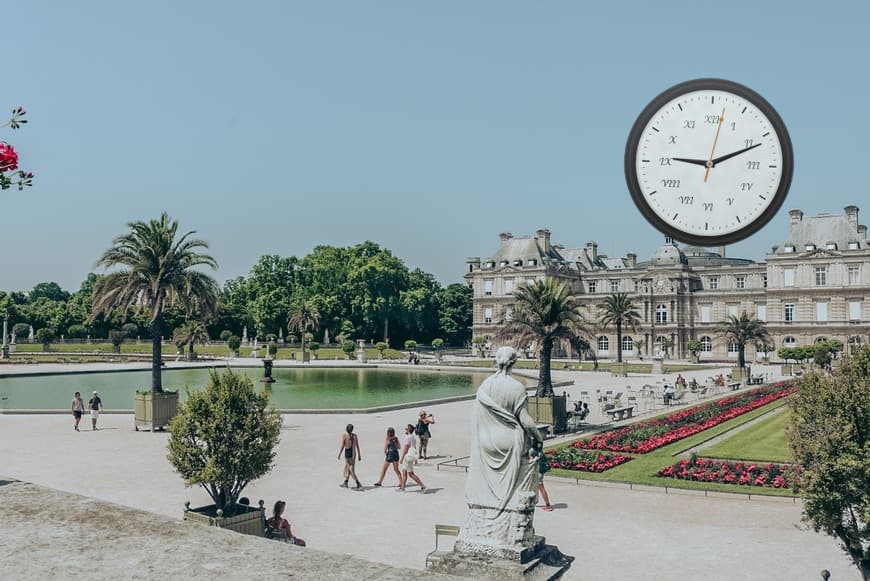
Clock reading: h=9 m=11 s=2
